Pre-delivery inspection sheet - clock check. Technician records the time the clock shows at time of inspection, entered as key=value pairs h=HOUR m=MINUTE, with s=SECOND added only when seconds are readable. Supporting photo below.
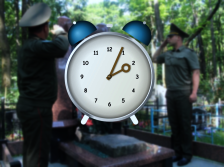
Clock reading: h=2 m=4
